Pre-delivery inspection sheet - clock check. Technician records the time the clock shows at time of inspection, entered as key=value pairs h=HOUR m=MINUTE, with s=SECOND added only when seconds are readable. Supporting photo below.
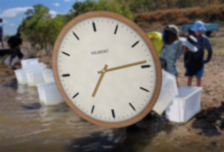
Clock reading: h=7 m=14
